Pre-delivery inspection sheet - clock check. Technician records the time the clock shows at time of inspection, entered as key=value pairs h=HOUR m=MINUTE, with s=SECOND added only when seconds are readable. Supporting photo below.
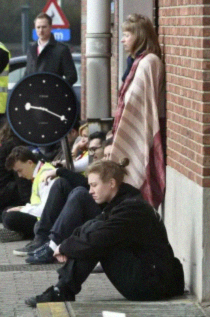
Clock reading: h=9 m=19
